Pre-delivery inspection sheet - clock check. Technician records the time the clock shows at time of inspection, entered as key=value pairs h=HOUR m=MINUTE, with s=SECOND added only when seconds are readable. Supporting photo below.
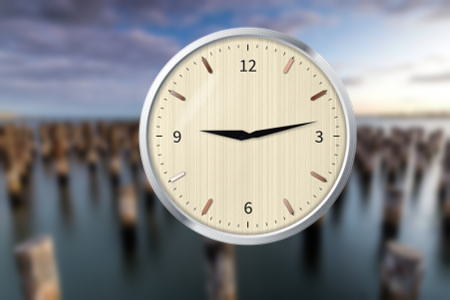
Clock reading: h=9 m=13
